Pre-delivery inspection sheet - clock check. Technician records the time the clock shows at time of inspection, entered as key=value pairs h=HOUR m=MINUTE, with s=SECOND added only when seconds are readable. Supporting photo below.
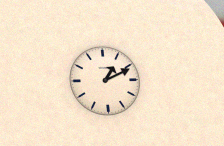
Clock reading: h=1 m=11
